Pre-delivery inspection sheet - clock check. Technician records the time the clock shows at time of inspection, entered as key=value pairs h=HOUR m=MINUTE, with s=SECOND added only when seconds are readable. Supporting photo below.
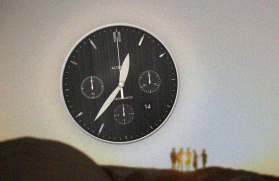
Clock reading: h=12 m=37
